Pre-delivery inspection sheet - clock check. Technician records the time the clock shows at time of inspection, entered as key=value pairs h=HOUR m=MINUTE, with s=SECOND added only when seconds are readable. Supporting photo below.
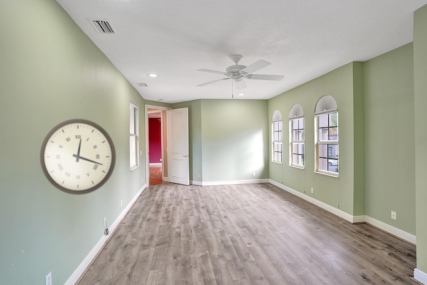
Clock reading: h=12 m=18
